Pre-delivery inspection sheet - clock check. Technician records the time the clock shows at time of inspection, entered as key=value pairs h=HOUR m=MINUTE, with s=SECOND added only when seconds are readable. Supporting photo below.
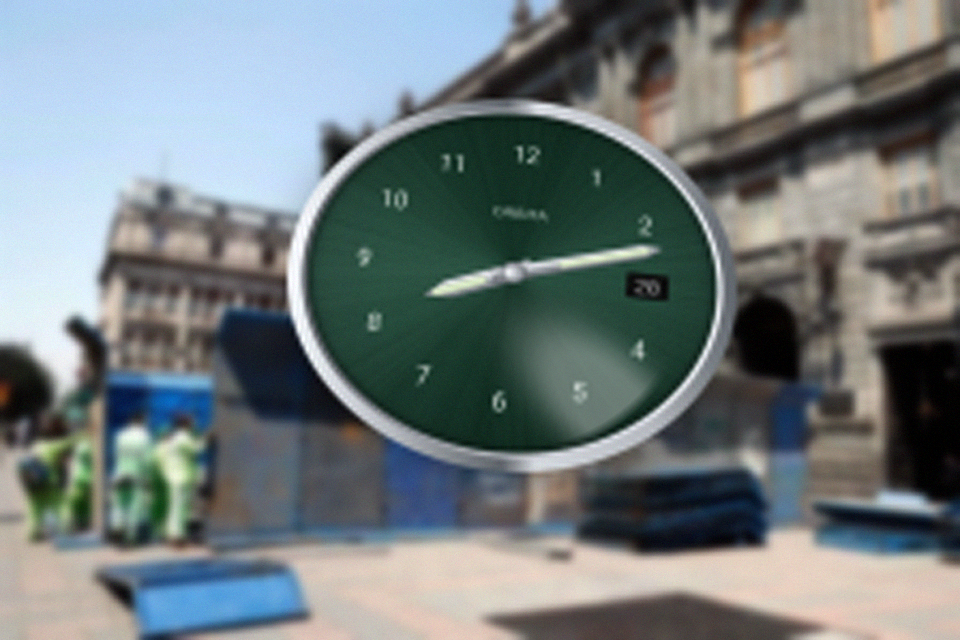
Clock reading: h=8 m=12
